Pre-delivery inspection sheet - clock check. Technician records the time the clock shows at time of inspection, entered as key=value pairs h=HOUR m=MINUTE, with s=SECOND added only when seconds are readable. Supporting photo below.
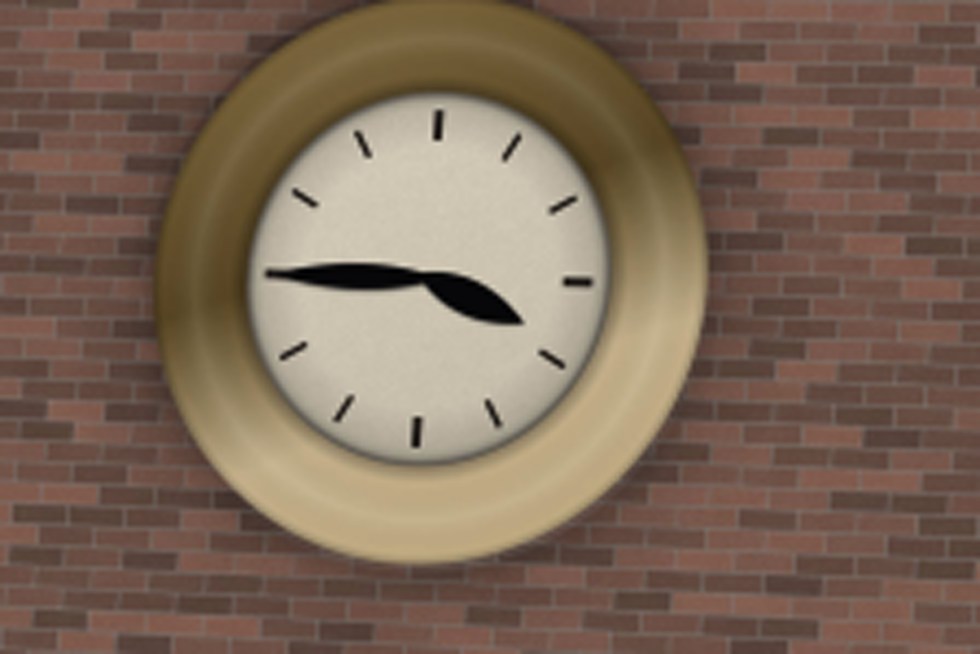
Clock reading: h=3 m=45
